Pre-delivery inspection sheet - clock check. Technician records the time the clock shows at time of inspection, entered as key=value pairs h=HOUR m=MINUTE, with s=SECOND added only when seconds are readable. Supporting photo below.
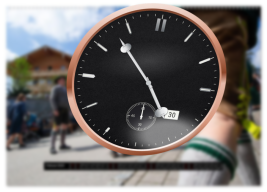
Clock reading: h=4 m=53
